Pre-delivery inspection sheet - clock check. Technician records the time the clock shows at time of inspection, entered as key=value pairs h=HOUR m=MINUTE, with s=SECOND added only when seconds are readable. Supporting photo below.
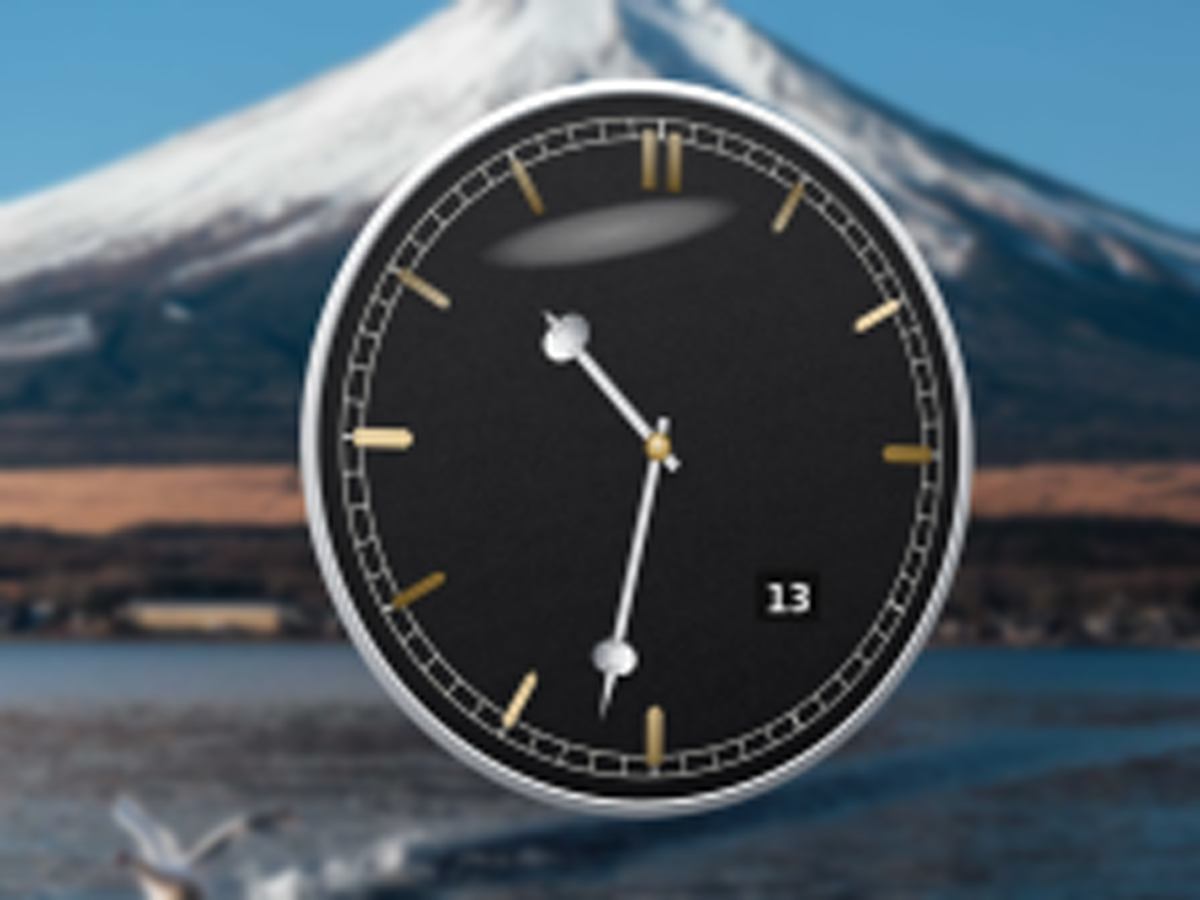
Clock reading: h=10 m=32
